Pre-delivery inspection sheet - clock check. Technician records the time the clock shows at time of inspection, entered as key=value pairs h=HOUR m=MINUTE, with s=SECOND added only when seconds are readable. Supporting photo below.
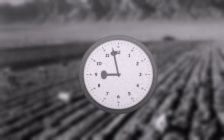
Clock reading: h=8 m=58
